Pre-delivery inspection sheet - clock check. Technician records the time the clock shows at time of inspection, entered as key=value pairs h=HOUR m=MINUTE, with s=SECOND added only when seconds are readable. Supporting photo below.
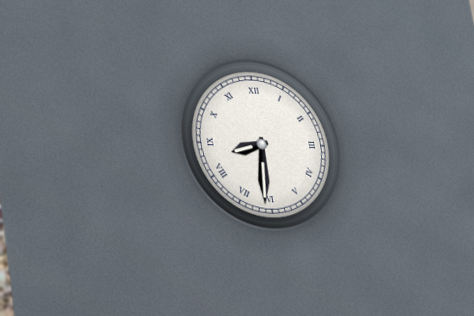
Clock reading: h=8 m=31
